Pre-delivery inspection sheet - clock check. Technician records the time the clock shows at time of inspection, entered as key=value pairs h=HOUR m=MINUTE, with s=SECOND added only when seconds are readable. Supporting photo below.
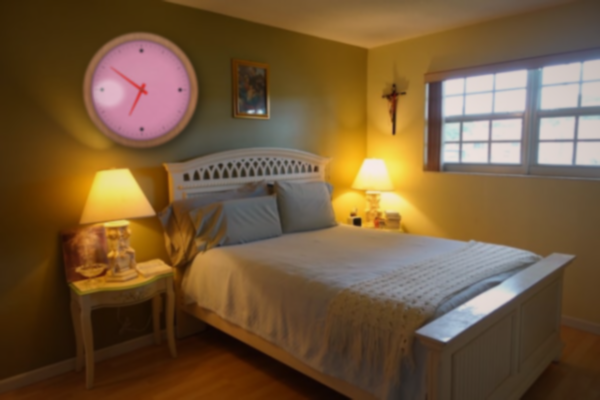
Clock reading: h=6 m=51
